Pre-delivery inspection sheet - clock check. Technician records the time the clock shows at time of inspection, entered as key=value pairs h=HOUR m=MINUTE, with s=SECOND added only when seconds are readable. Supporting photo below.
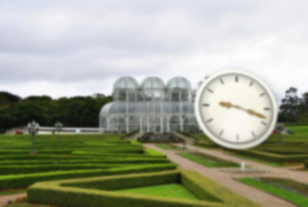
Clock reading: h=9 m=18
